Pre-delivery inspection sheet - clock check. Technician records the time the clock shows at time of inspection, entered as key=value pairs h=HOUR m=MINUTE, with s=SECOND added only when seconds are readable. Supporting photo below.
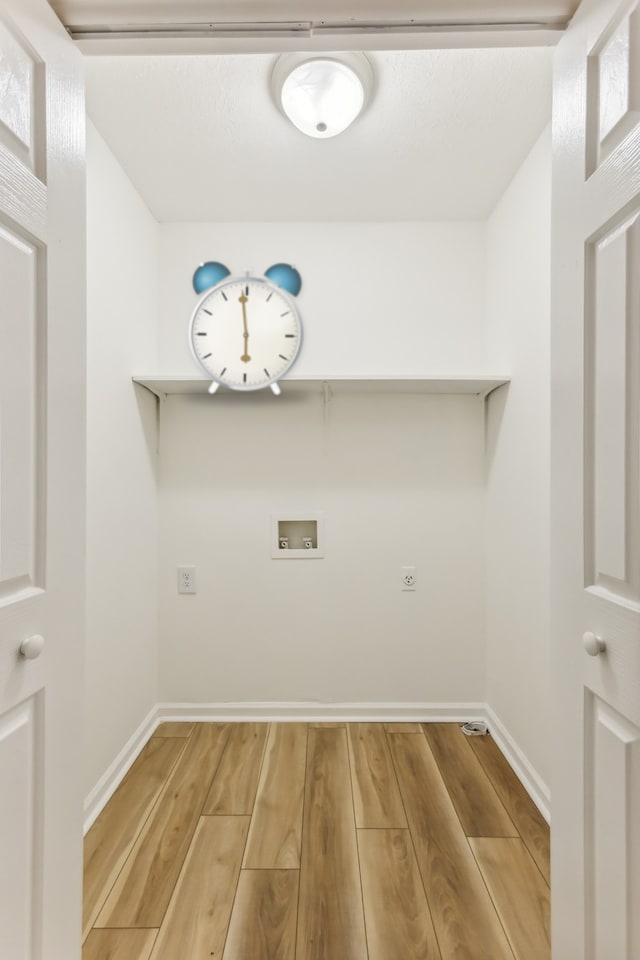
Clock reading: h=5 m=59
